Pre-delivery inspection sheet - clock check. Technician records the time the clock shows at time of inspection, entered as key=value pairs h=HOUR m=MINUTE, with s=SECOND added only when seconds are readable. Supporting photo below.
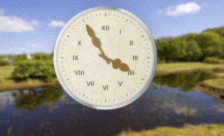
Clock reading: h=3 m=55
